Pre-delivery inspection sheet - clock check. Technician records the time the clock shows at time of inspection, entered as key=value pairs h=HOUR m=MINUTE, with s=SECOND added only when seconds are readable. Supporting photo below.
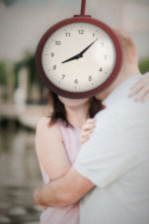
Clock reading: h=8 m=7
